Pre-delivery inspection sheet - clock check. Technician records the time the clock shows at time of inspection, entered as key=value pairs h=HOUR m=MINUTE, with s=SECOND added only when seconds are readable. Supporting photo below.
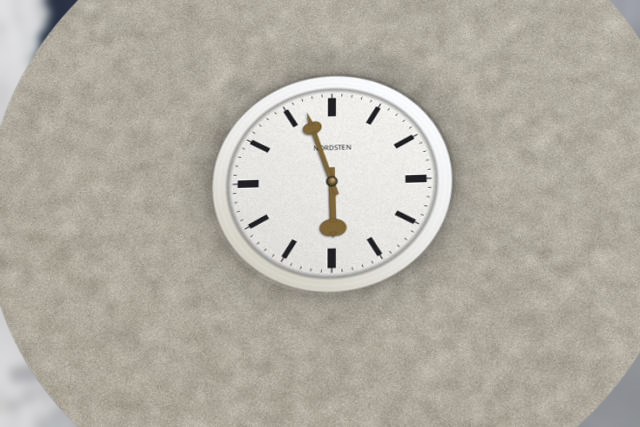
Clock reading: h=5 m=57
